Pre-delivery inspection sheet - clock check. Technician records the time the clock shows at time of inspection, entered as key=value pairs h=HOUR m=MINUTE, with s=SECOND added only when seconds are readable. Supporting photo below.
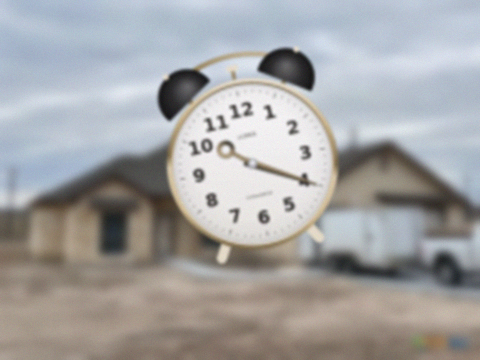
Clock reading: h=10 m=20
